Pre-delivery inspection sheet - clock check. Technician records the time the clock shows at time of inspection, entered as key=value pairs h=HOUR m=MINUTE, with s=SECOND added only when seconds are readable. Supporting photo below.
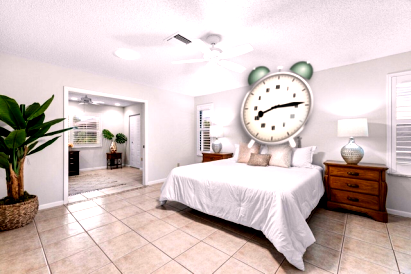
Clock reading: h=8 m=14
